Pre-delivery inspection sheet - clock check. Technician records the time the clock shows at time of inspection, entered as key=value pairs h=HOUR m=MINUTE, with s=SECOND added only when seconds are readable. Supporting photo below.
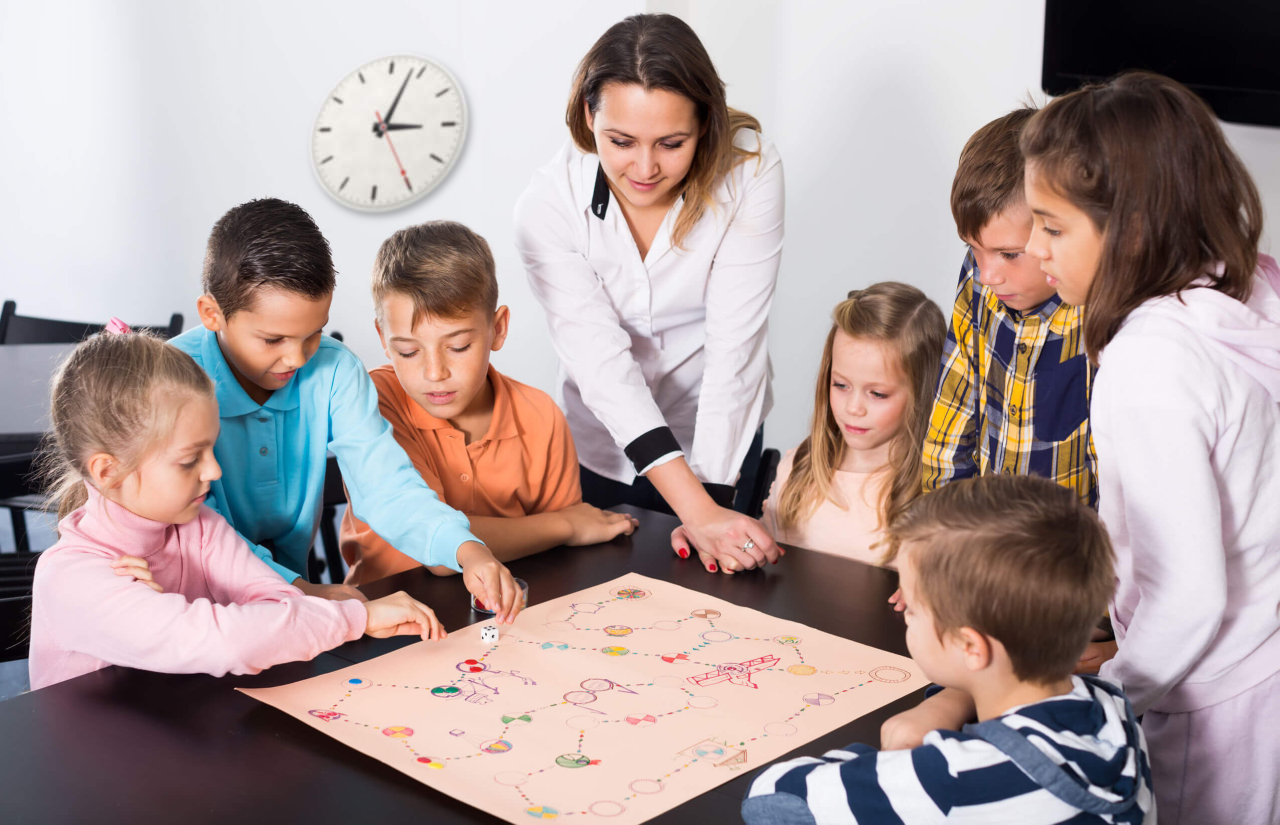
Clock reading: h=3 m=3 s=25
